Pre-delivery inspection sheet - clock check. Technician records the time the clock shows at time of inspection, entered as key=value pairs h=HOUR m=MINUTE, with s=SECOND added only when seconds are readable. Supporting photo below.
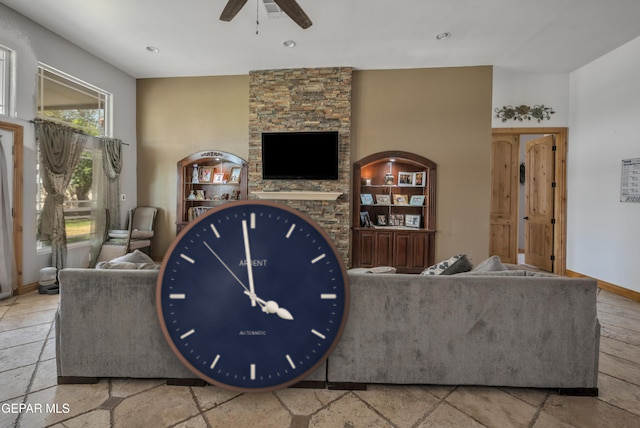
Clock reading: h=3 m=58 s=53
